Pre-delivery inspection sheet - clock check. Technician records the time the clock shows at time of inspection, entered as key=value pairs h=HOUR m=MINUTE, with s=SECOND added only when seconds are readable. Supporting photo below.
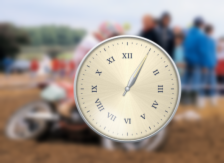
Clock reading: h=1 m=5
